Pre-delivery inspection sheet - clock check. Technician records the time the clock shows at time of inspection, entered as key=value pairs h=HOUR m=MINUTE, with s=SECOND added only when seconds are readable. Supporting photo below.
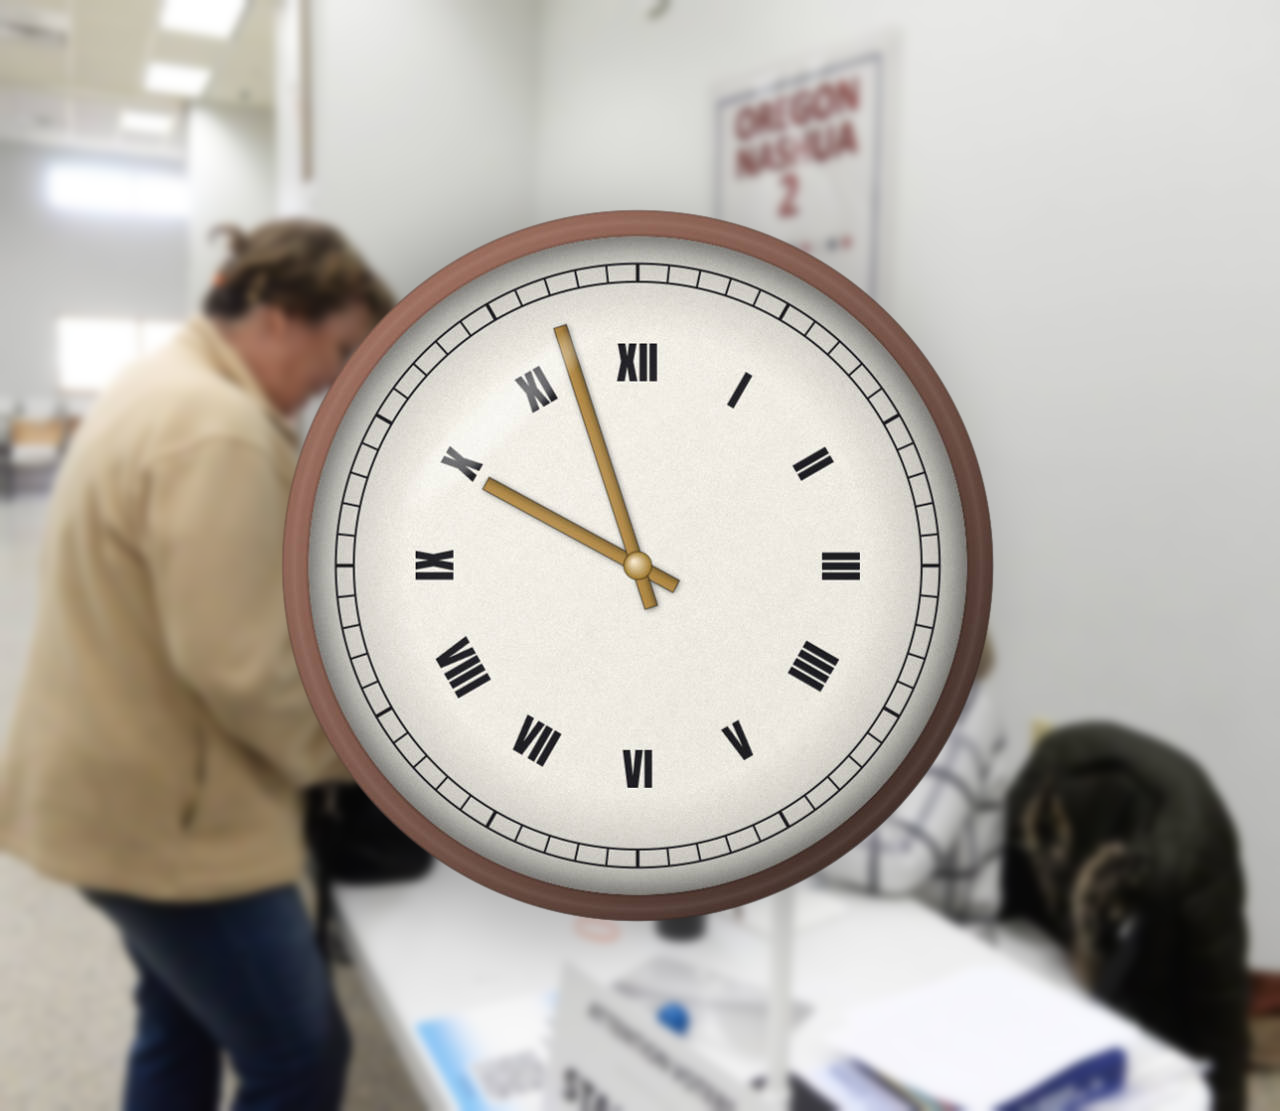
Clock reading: h=9 m=57
